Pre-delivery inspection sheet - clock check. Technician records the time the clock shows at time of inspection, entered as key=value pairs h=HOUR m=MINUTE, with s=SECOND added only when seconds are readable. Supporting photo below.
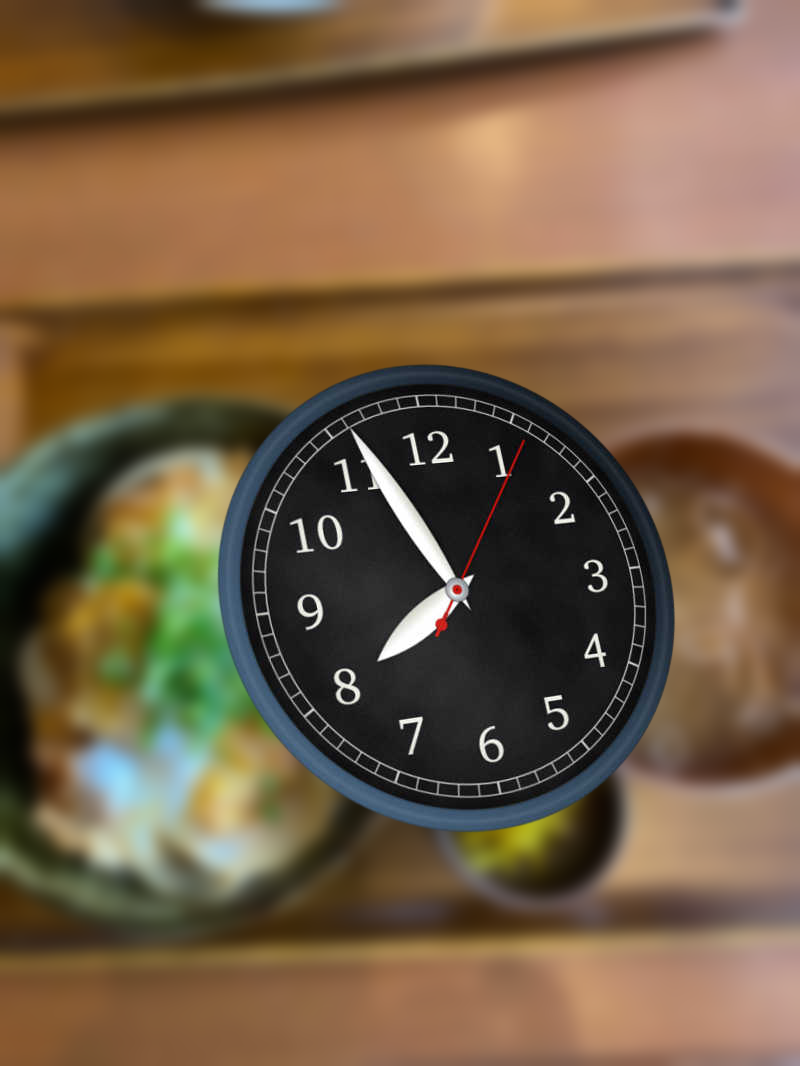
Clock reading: h=7 m=56 s=6
